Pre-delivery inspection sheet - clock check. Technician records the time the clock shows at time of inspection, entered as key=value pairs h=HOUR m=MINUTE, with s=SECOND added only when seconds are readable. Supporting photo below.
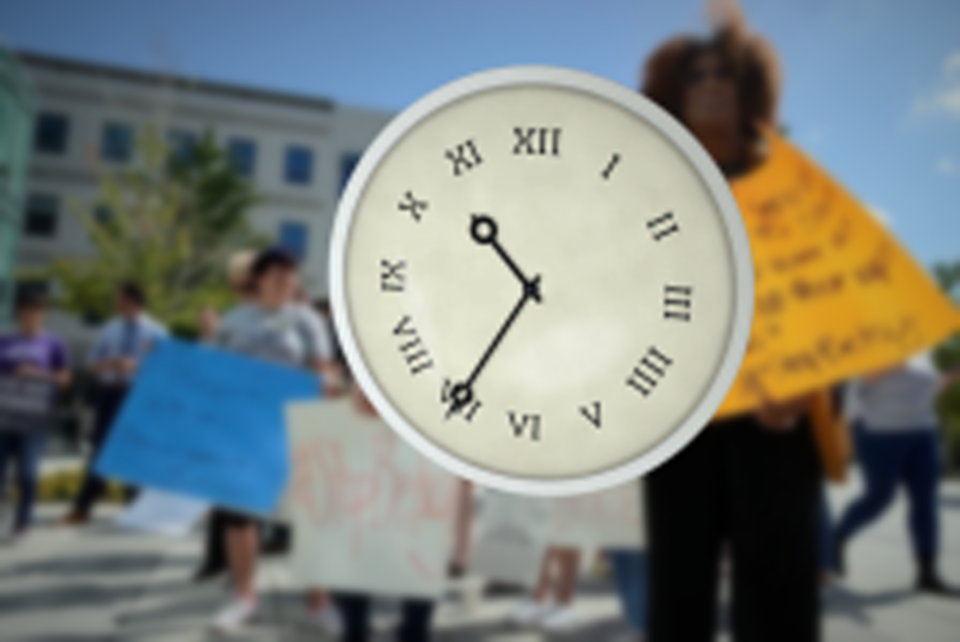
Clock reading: h=10 m=35
